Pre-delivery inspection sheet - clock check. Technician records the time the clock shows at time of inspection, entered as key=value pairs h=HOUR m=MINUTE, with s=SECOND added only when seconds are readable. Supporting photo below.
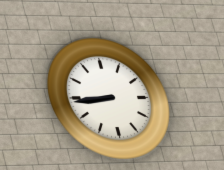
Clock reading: h=8 m=44
